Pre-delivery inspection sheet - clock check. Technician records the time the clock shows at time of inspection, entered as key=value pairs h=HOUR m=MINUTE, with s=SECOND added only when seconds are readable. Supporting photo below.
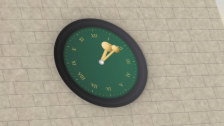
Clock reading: h=1 m=9
